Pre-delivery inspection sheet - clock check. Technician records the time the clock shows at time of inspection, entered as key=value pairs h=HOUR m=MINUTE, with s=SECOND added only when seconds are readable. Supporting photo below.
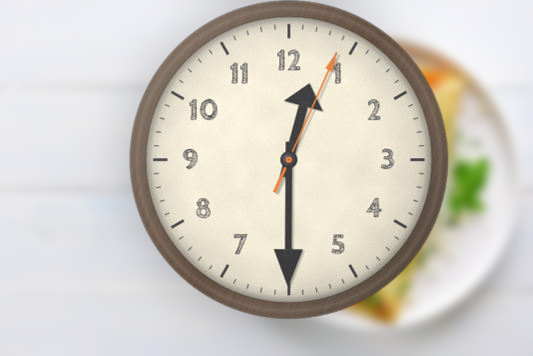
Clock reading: h=12 m=30 s=4
